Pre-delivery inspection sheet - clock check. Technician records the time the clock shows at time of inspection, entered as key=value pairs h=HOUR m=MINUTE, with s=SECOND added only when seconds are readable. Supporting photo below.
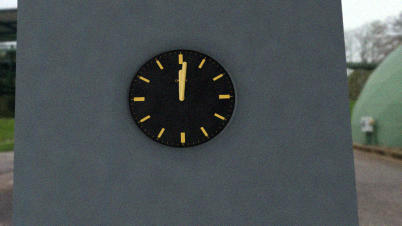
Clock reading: h=12 m=1
